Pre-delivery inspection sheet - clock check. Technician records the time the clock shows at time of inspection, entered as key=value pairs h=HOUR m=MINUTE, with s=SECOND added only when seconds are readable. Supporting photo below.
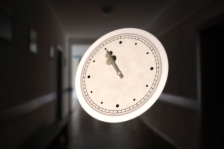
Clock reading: h=10 m=55
